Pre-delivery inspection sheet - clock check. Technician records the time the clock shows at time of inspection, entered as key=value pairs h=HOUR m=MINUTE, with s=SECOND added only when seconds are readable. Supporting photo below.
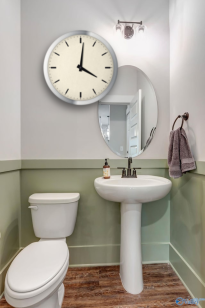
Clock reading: h=4 m=1
